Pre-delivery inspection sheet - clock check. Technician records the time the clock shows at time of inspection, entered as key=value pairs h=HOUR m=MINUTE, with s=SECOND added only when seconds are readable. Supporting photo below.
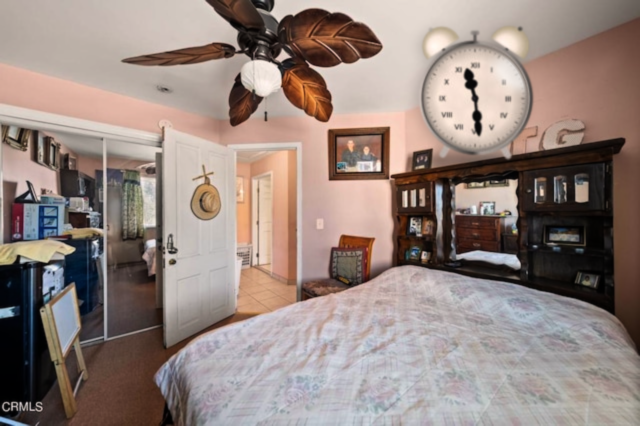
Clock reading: h=11 m=29
